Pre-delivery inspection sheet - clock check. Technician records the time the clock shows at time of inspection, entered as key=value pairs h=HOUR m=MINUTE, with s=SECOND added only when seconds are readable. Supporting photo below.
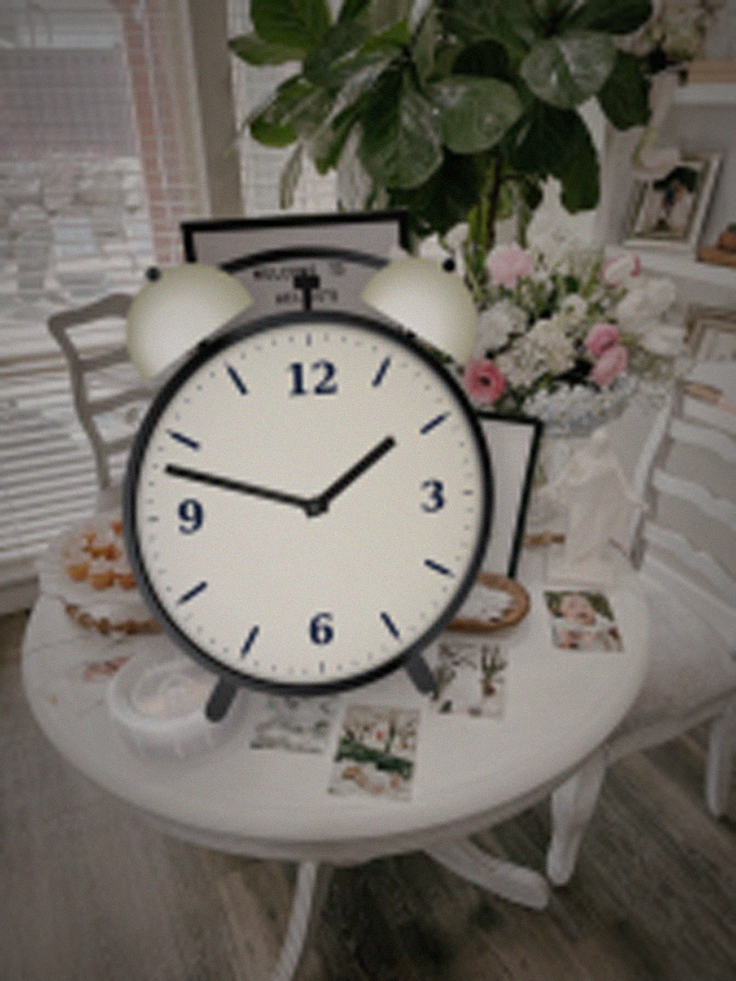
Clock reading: h=1 m=48
